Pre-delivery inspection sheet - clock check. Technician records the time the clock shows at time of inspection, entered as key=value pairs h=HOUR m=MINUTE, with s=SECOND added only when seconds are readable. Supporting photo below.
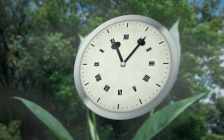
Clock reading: h=11 m=6
